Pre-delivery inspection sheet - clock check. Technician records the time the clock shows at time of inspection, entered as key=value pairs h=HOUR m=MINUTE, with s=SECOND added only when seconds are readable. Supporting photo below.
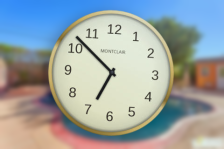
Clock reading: h=6 m=52
